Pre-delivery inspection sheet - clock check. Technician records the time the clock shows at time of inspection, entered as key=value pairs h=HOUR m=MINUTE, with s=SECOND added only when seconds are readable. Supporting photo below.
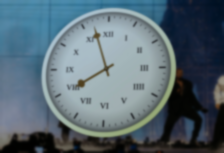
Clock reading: h=7 m=57
